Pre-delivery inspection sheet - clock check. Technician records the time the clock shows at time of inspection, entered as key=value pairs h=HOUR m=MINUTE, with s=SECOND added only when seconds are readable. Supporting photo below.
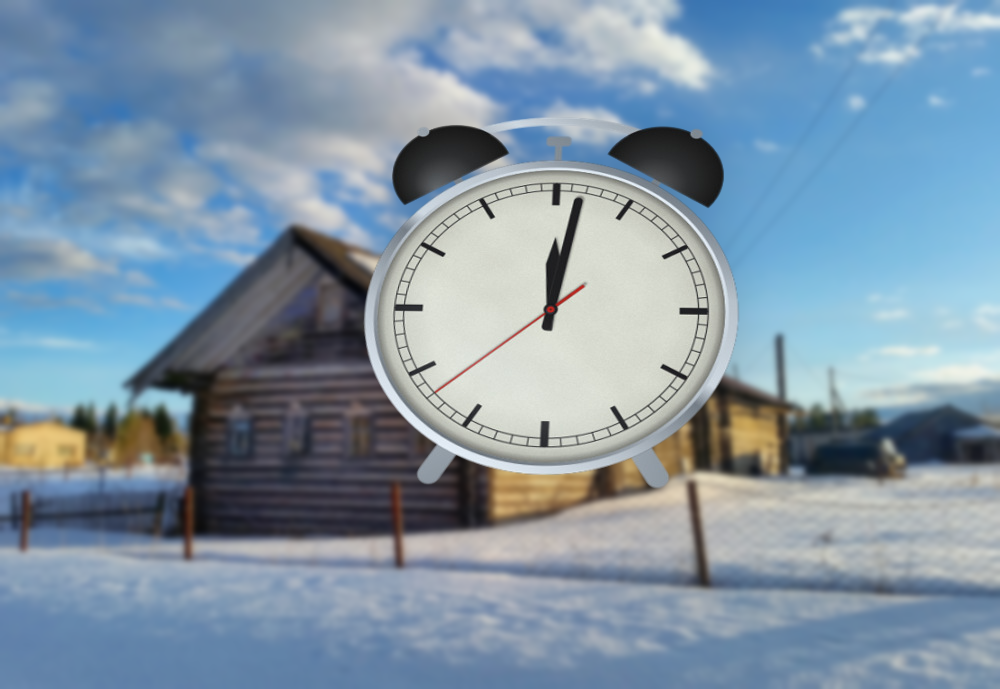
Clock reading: h=12 m=1 s=38
